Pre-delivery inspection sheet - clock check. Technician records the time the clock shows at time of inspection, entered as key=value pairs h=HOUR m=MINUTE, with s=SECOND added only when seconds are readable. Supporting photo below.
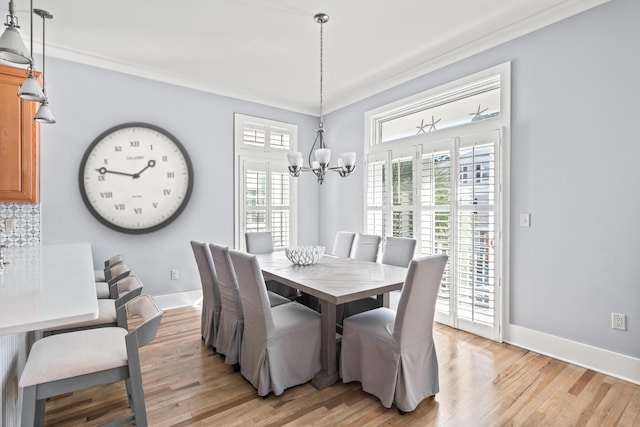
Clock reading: h=1 m=47
